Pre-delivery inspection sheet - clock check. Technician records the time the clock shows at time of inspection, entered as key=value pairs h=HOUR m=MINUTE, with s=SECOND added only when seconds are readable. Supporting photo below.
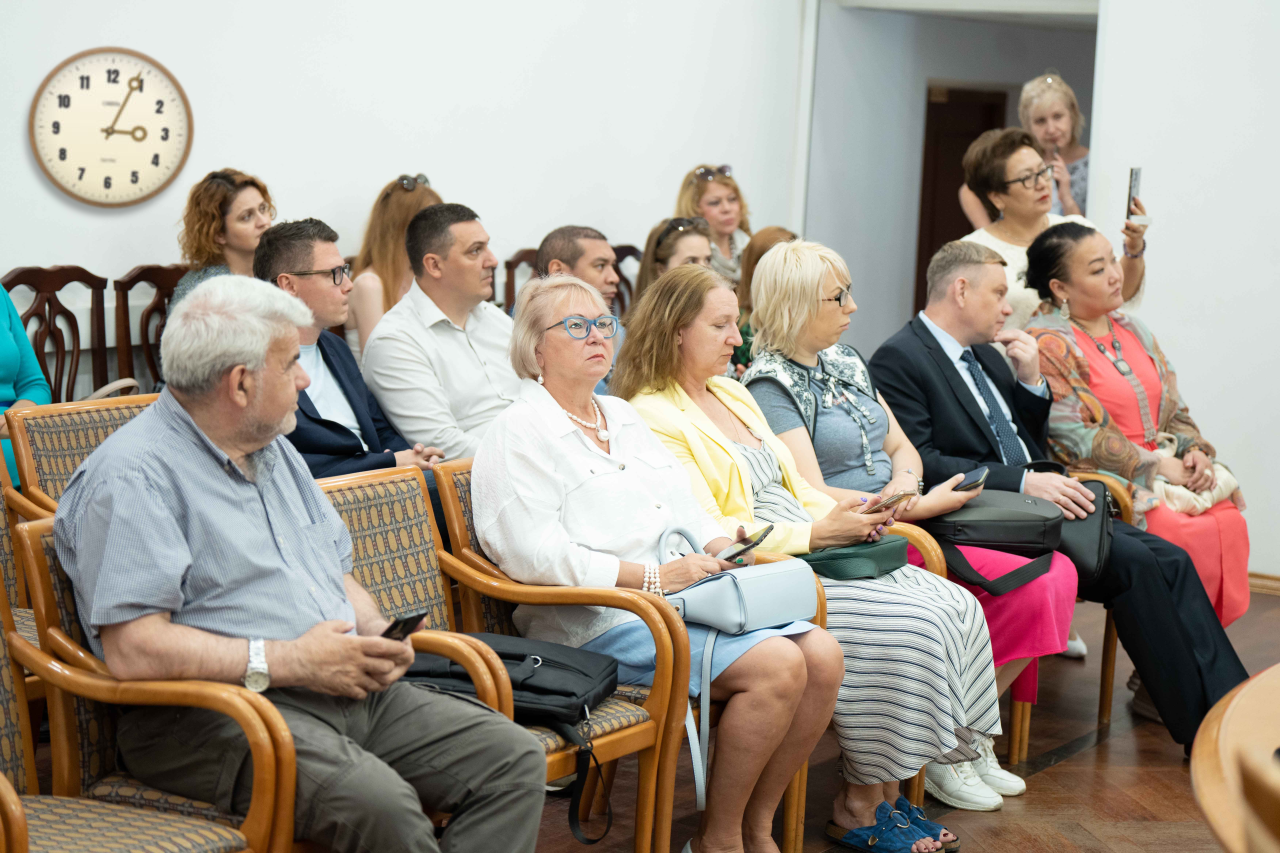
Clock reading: h=3 m=4
